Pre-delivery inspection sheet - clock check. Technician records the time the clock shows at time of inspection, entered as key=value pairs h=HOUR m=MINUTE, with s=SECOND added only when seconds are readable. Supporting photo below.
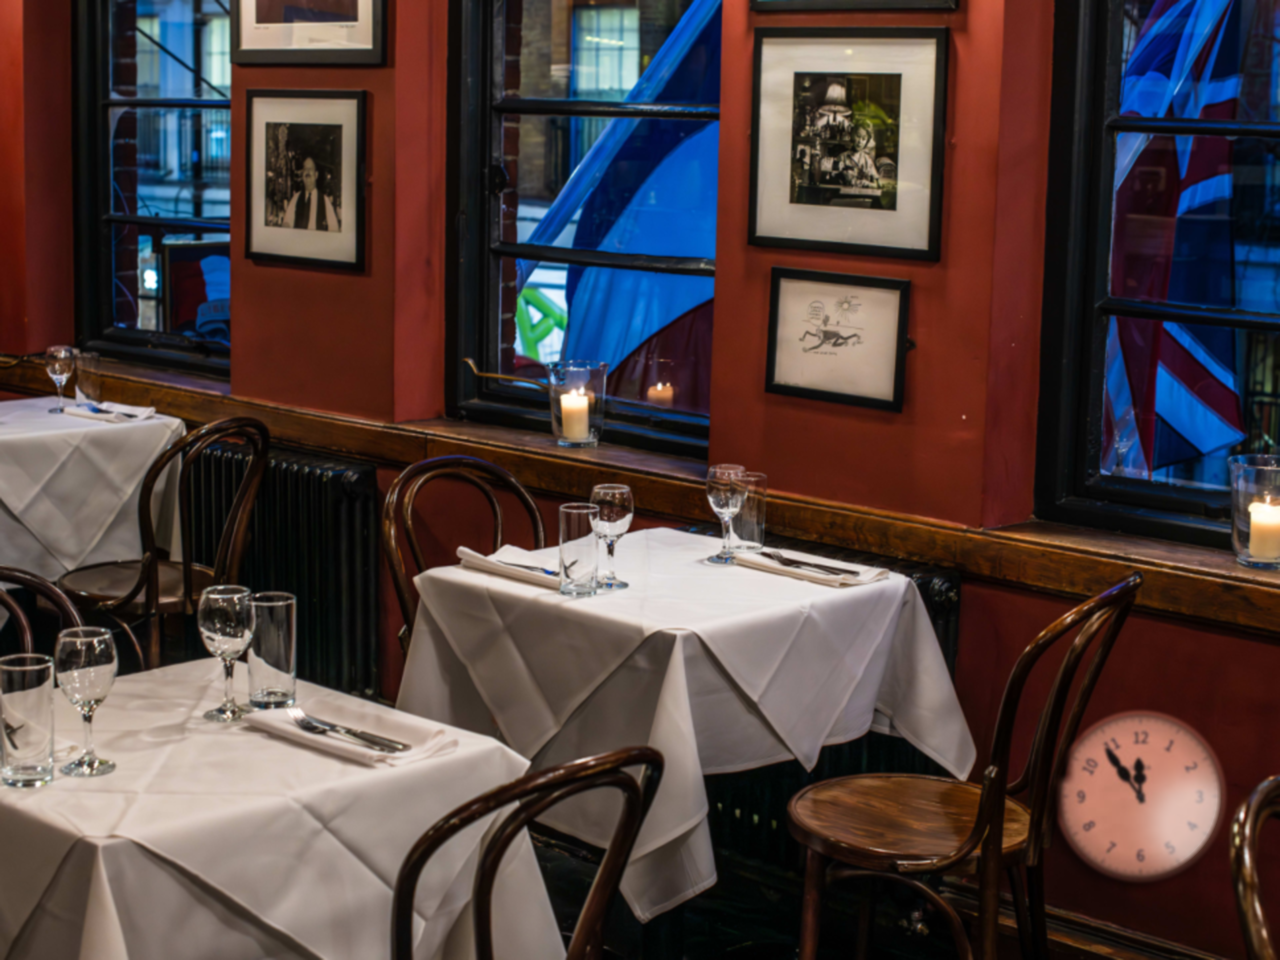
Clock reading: h=11 m=54
